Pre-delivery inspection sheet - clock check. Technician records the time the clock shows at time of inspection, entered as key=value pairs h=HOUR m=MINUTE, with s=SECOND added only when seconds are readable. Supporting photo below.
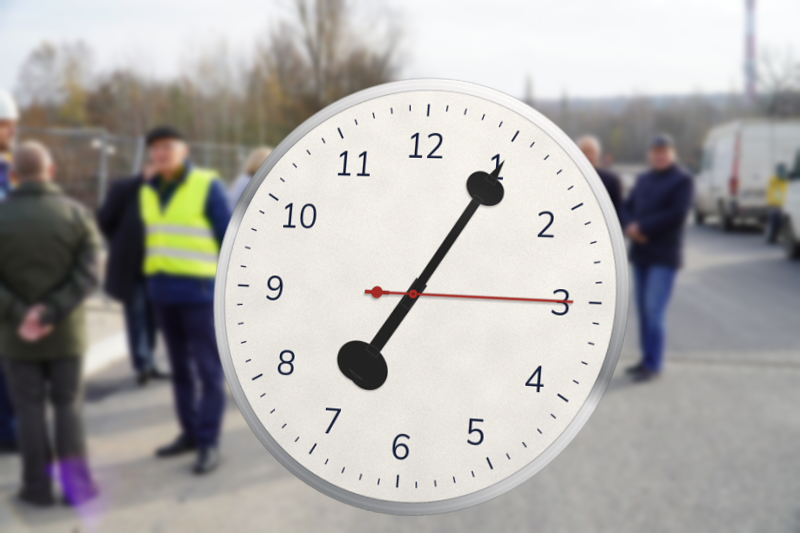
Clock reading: h=7 m=5 s=15
